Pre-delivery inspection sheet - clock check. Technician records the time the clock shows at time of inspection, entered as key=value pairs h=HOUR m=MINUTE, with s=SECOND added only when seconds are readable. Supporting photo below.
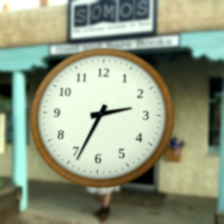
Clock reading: h=2 m=34
